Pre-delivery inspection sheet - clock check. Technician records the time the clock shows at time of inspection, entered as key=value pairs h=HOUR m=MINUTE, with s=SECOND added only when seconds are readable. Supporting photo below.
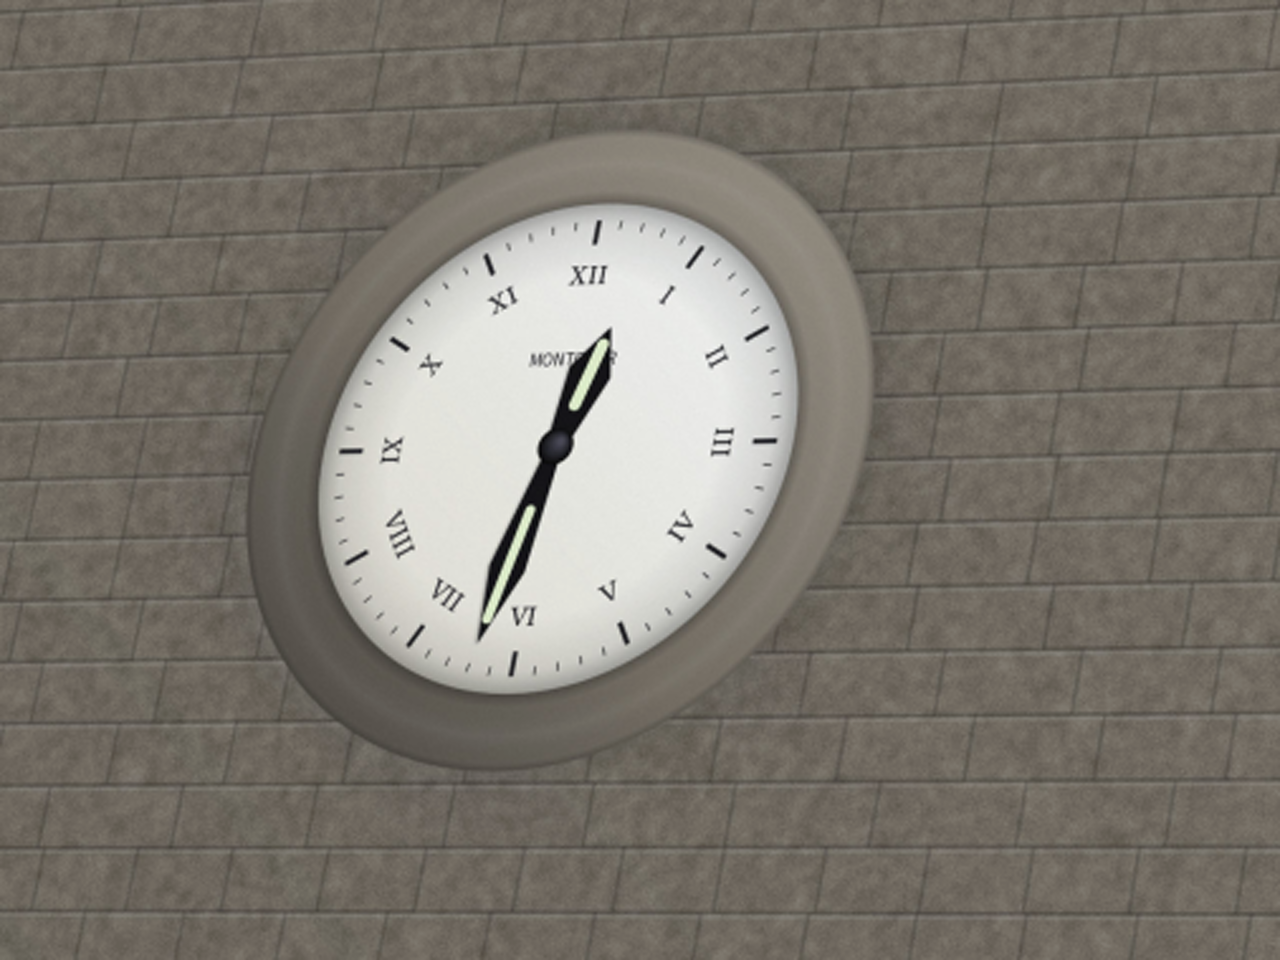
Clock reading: h=12 m=32
